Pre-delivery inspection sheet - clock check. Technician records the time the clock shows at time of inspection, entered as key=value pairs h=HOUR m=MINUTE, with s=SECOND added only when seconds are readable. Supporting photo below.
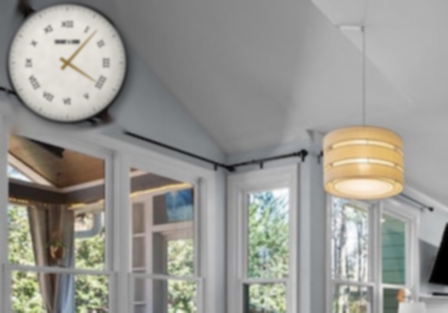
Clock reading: h=4 m=7
